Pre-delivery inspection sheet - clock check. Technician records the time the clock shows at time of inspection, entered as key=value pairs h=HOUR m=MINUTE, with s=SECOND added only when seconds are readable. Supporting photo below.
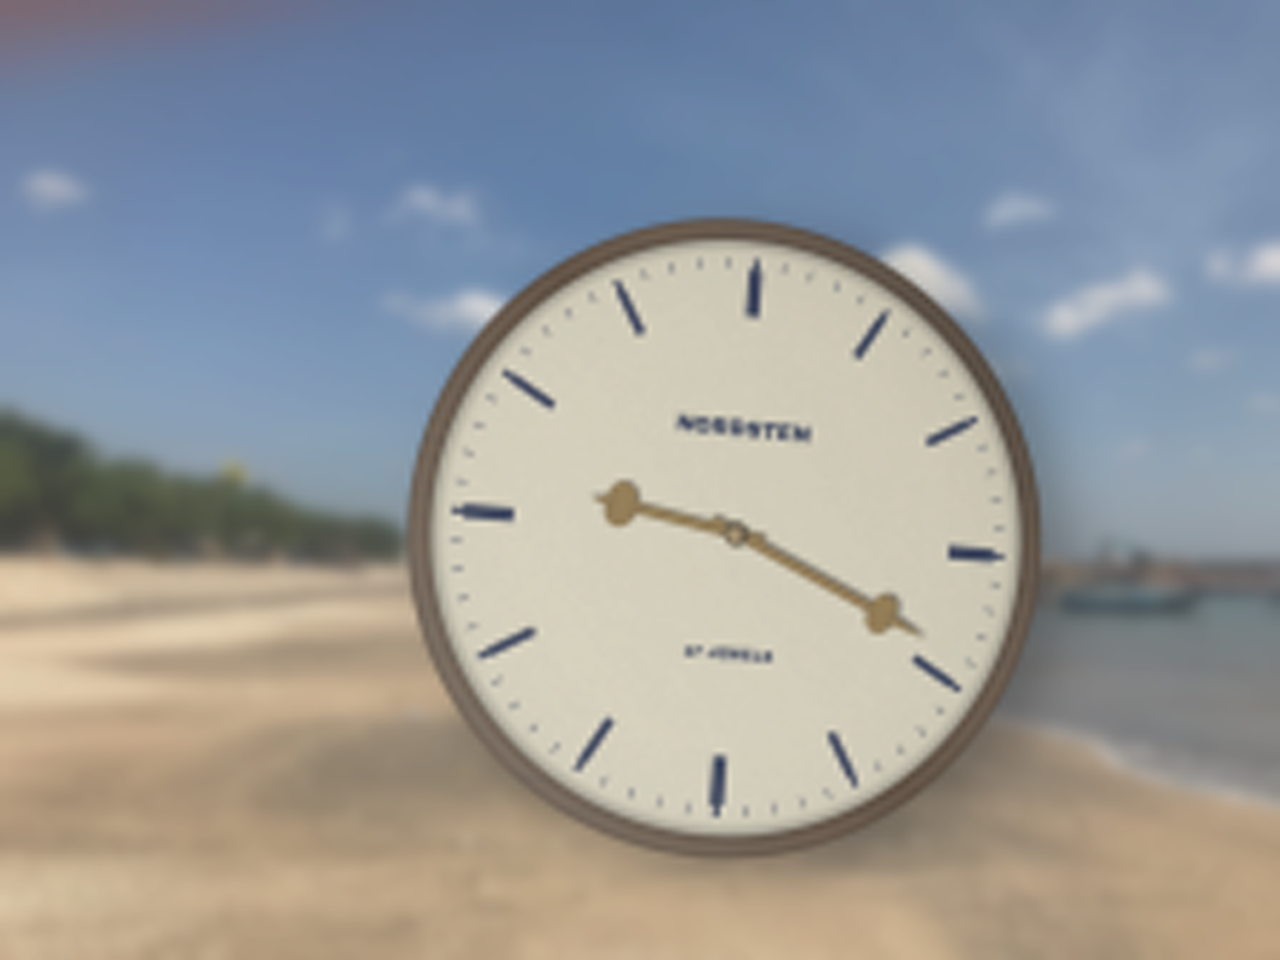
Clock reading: h=9 m=19
